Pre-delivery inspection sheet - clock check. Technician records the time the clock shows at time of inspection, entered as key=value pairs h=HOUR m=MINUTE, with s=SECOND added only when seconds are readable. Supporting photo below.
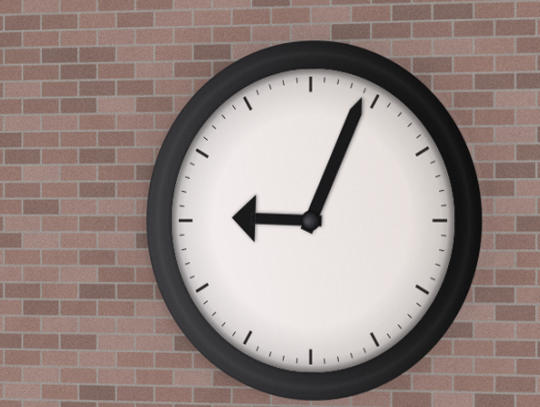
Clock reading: h=9 m=4
